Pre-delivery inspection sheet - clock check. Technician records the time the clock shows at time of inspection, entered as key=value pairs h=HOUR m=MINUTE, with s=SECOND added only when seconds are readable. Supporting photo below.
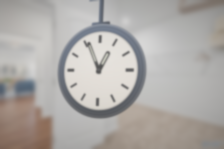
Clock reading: h=12 m=56
